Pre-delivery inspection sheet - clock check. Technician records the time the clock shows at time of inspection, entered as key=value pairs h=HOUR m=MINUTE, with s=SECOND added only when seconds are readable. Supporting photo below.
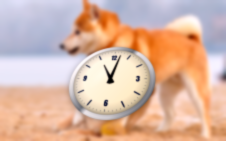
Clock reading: h=11 m=2
